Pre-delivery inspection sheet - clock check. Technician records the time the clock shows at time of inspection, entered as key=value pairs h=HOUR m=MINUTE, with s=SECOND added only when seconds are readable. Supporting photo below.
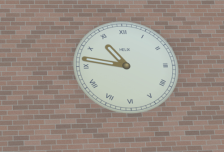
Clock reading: h=10 m=47
